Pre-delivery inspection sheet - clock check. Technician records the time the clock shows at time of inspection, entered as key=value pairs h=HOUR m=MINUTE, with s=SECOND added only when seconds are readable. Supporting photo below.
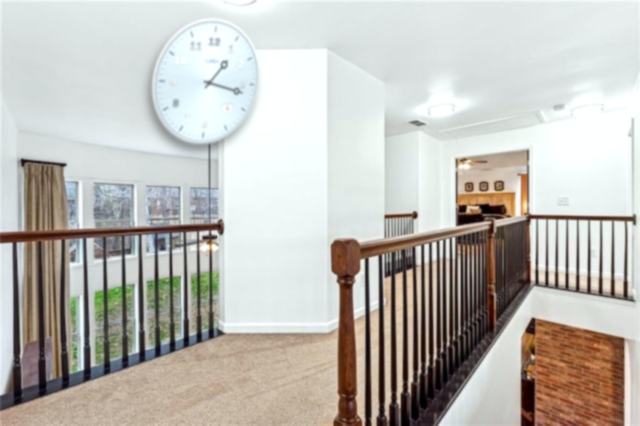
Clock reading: h=1 m=17
